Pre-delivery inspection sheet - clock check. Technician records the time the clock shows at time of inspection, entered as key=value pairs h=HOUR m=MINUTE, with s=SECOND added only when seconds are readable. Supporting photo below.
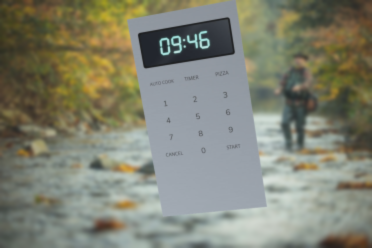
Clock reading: h=9 m=46
